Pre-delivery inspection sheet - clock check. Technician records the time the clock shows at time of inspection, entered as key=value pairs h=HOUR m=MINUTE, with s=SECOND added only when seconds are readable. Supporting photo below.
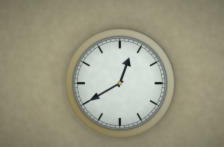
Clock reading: h=12 m=40
